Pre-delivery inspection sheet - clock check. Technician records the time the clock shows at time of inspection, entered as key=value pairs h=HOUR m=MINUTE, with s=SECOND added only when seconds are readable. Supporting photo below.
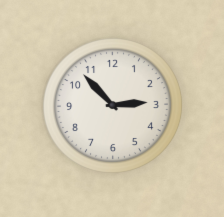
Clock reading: h=2 m=53
